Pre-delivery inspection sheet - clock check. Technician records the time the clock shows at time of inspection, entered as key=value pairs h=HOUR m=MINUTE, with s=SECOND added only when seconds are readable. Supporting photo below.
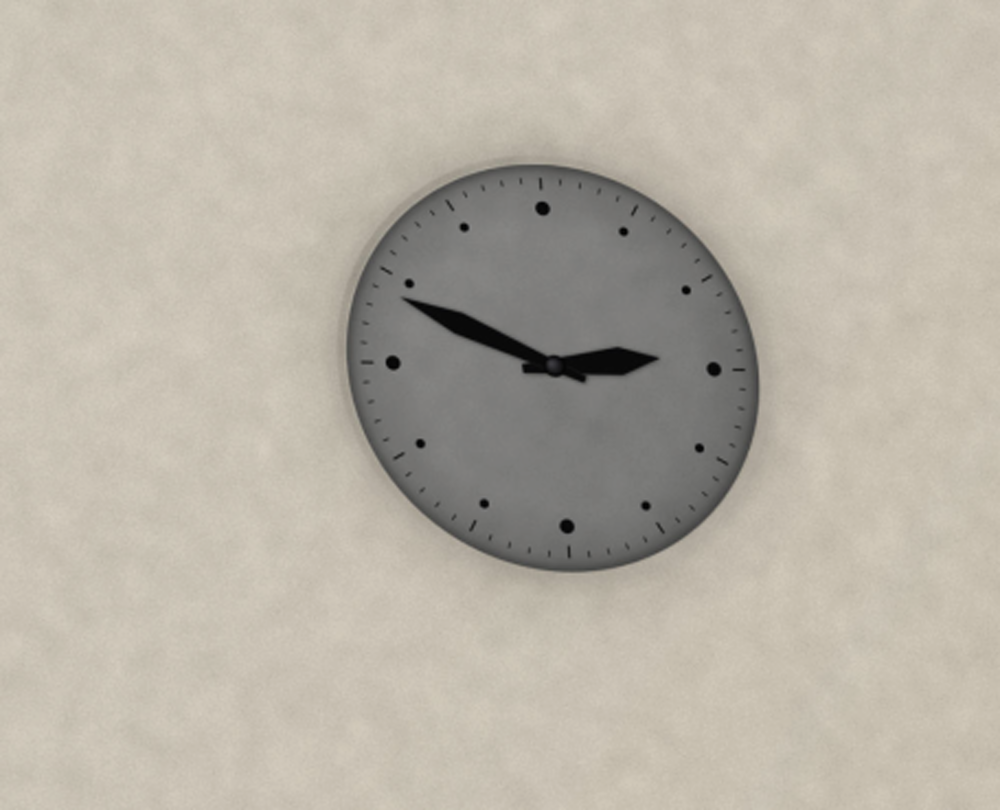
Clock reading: h=2 m=49
